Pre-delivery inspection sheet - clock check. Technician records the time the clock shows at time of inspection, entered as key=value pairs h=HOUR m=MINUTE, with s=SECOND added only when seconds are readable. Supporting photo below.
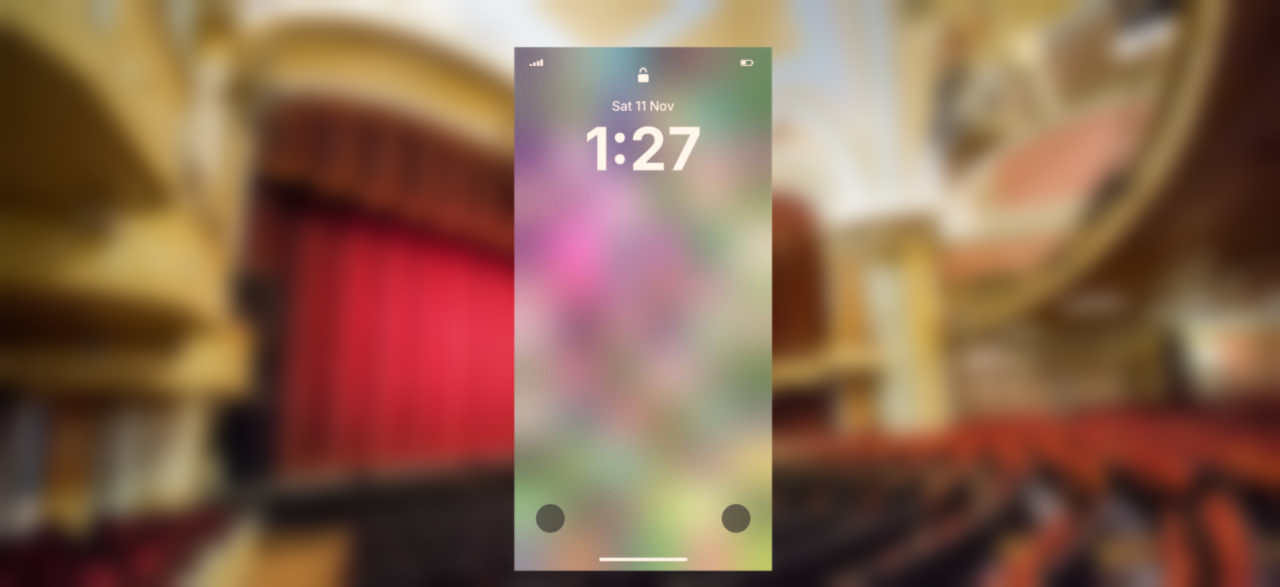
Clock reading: h=1 m=27
